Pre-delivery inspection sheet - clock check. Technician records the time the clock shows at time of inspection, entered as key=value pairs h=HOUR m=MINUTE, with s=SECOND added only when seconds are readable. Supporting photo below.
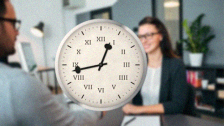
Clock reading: h=12 m=43
